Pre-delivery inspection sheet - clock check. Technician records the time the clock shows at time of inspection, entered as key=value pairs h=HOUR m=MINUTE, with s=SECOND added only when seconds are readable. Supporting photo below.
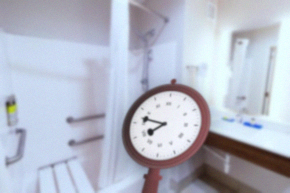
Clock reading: h=7 m=47
